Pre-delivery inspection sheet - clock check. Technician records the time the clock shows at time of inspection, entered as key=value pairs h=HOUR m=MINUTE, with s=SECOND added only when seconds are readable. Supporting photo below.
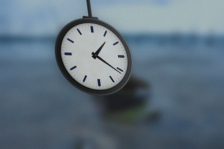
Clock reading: h=1 m=21
